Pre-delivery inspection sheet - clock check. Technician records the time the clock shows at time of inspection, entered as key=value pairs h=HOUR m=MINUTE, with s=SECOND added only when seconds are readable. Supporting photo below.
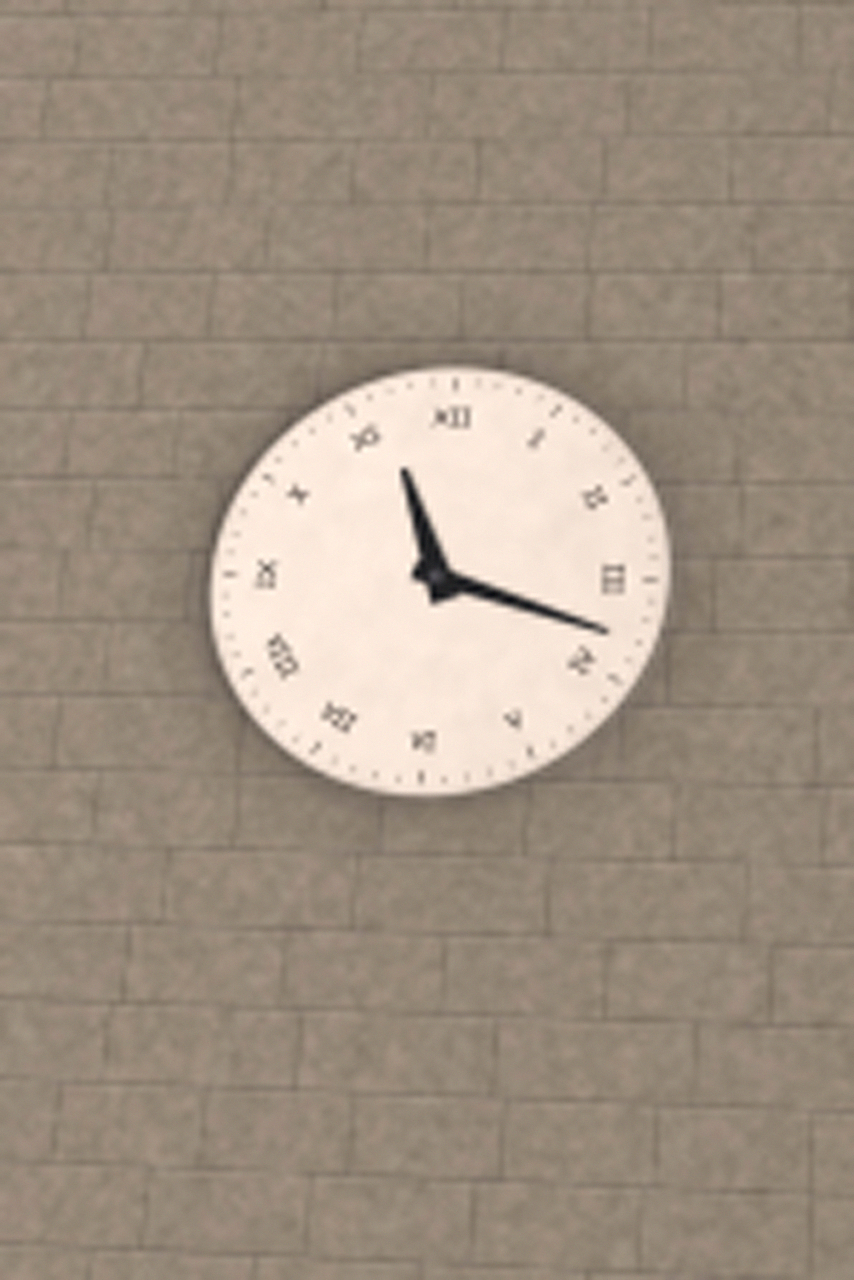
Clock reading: h=11 m=18
